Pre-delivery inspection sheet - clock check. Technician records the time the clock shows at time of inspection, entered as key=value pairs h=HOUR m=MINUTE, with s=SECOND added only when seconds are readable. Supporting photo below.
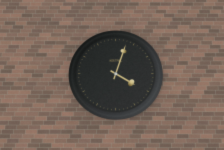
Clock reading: h=4 m=3
